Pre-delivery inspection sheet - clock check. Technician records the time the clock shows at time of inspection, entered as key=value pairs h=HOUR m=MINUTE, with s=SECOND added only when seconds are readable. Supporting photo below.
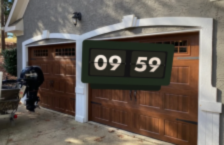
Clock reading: h=9 m=59
